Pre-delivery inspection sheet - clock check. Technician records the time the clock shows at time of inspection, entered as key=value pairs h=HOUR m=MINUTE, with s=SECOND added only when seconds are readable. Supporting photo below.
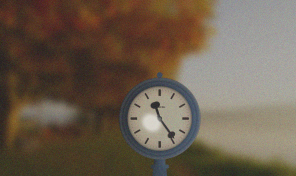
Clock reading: h=11 m=24
